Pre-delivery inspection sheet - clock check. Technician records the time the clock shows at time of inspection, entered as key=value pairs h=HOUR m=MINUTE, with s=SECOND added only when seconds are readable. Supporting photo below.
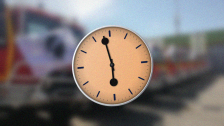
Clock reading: h=5 m=58
